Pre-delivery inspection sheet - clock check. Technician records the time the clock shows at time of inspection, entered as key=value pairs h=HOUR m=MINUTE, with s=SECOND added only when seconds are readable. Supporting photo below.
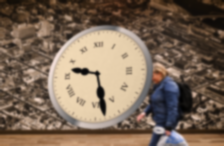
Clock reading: h=9 m=28
